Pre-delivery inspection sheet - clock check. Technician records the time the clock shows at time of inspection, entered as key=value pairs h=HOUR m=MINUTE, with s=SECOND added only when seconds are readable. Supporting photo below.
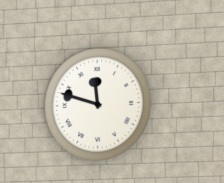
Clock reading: h=11 m=48
